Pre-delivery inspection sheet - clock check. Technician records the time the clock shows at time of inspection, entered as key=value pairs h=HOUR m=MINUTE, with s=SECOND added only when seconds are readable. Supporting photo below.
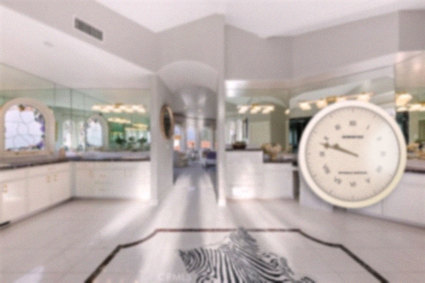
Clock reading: h=9 m=48
